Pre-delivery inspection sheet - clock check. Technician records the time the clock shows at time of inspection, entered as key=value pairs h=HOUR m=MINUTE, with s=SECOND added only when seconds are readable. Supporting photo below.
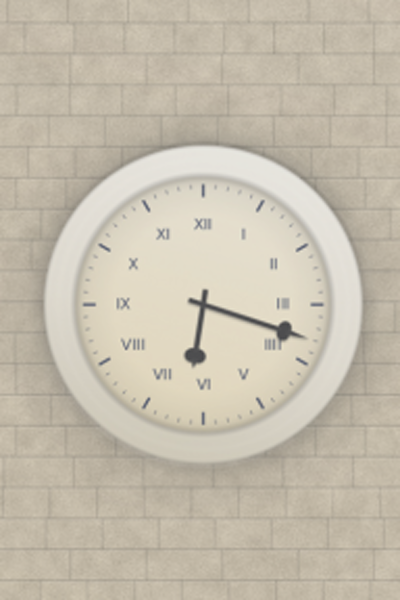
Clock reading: h=6 m=18
